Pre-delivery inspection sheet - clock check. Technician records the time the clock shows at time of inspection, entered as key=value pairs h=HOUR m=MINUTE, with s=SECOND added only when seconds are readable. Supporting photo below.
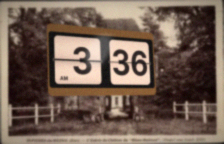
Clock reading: h=3 m=36
